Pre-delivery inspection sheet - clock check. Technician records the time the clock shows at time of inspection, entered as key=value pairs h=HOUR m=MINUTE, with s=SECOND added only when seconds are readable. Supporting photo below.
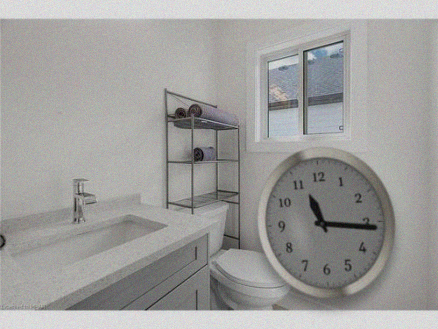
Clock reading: h=11 m=16
